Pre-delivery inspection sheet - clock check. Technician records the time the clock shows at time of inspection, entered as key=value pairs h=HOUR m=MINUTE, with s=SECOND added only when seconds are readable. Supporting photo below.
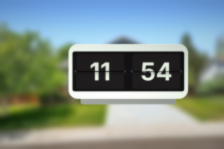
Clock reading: h=11 m=54
